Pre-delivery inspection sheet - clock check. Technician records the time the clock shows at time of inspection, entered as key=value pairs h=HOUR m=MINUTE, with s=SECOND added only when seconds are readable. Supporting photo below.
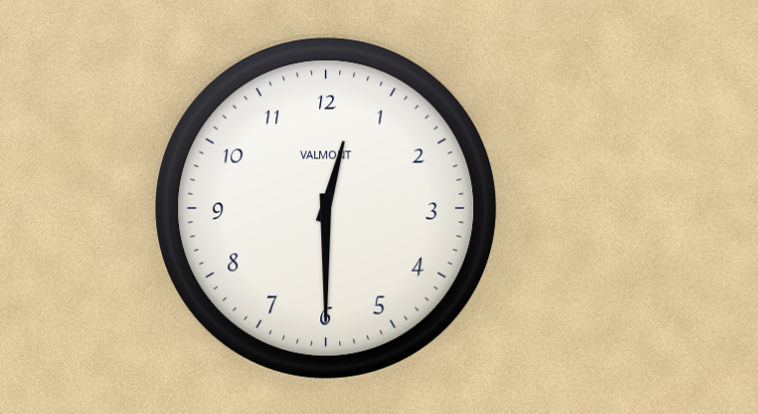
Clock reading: h=12 m=30
